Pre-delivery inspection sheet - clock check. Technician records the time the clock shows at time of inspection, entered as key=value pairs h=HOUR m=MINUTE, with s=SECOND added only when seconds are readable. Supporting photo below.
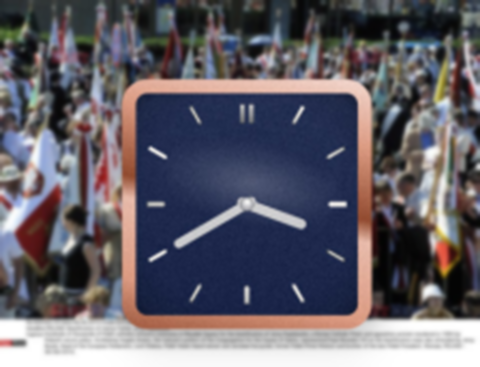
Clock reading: h=3 m=40
